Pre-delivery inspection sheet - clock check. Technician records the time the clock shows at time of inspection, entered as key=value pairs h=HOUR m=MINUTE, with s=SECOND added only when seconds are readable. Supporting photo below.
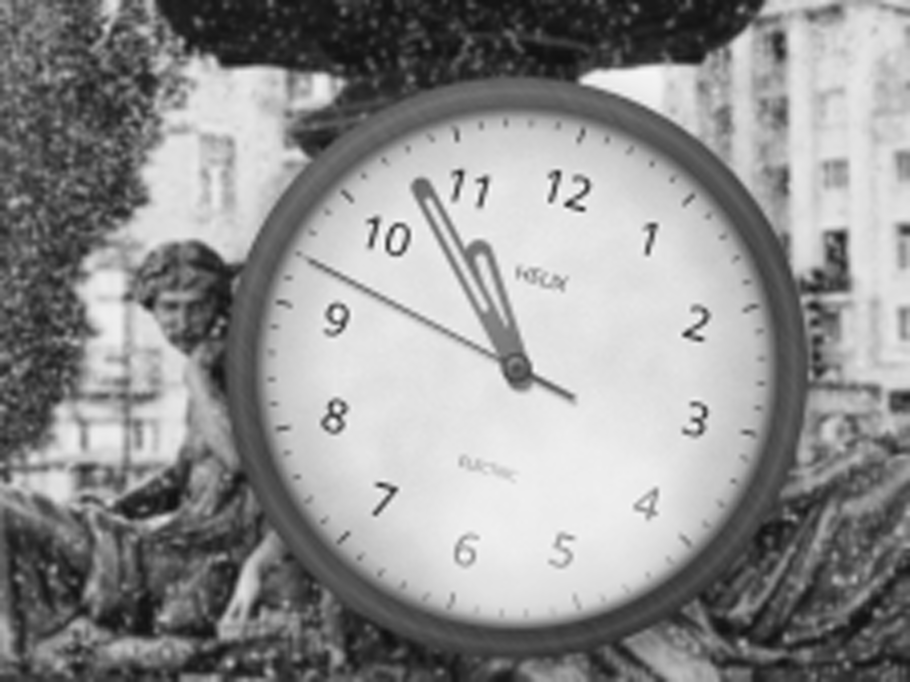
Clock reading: h=10 m=52 s=47
